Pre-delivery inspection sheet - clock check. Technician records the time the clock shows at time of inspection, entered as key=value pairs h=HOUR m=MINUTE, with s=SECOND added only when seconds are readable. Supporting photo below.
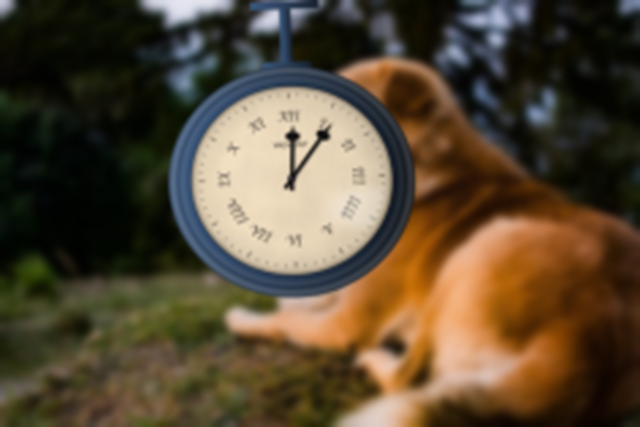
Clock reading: h=12 m=6
